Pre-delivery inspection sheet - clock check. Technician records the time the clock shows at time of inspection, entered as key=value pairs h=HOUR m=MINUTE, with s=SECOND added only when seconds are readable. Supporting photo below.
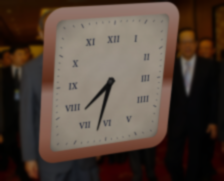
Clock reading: h=7 m=32
